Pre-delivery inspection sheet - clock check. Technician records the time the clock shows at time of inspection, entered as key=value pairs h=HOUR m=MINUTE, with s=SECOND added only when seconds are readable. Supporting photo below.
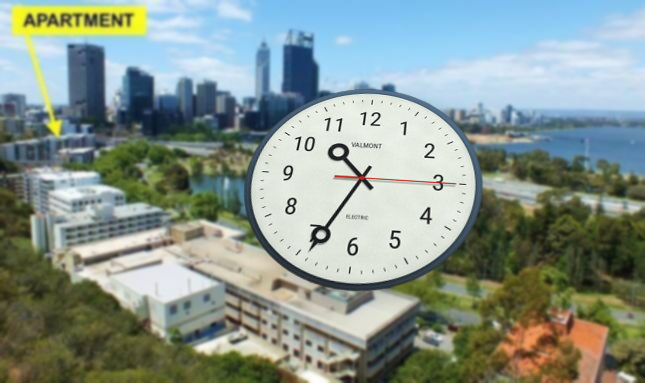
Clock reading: h=10 m=34 s=15
